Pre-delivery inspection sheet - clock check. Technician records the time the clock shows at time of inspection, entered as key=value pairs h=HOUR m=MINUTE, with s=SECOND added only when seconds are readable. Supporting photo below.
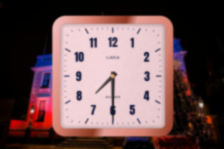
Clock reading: h=7 m=30
